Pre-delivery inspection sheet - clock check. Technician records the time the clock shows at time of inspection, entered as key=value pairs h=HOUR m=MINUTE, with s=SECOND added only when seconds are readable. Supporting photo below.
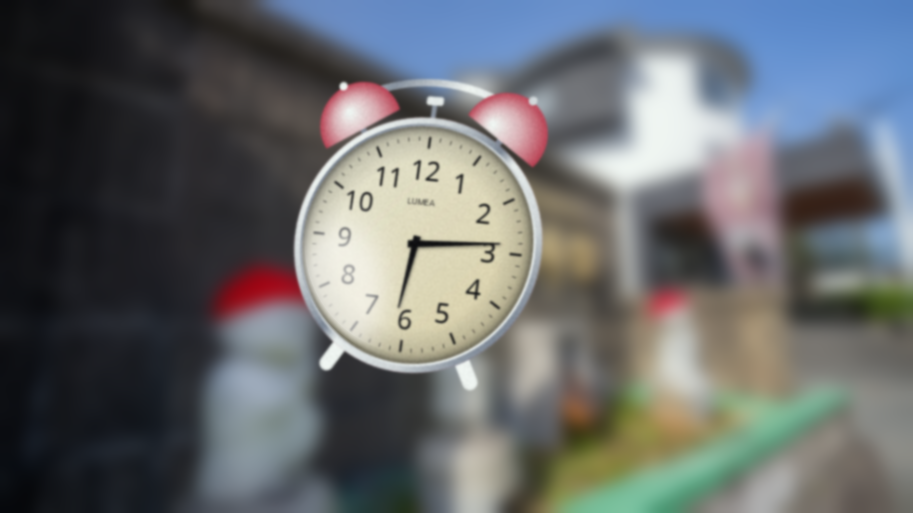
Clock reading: h=6 m=14
